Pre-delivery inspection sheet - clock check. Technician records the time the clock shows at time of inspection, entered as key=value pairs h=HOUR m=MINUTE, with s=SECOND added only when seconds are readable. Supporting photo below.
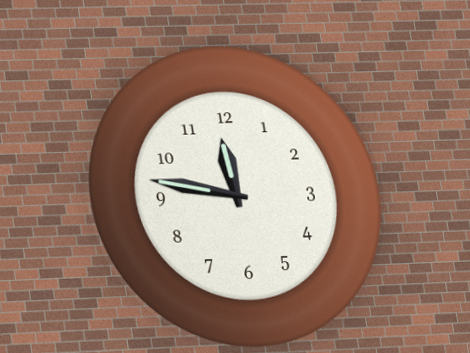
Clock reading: h=11 m=47
